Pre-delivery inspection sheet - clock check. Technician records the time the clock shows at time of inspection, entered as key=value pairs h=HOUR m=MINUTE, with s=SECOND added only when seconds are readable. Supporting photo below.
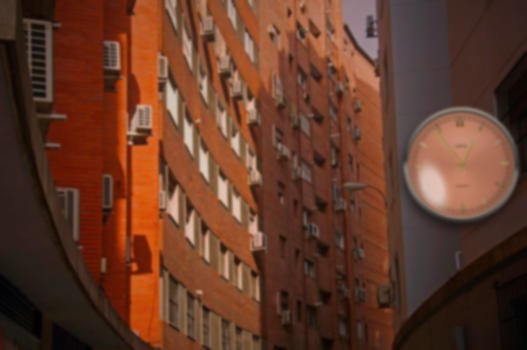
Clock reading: h=12 m=54
